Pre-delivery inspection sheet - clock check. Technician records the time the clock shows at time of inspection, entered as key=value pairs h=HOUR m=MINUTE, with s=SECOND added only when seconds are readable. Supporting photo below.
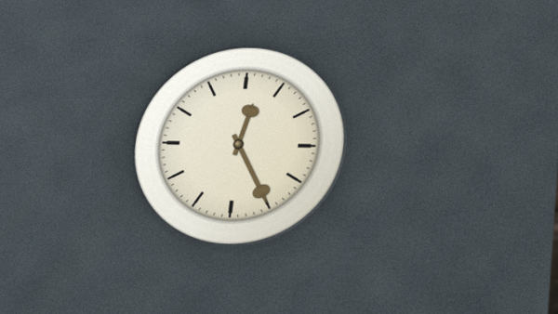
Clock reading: h=12 m=25
